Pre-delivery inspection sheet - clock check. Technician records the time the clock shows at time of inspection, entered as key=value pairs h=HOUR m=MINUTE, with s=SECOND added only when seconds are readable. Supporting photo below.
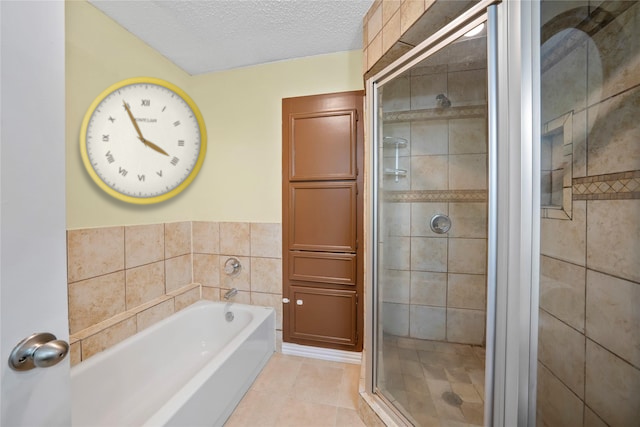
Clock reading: h=3 m=55
